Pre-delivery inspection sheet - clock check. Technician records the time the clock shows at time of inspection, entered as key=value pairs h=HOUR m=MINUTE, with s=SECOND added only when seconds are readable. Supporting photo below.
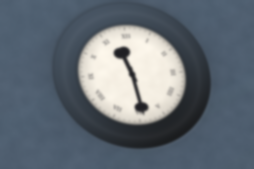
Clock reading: h=11 m=29
